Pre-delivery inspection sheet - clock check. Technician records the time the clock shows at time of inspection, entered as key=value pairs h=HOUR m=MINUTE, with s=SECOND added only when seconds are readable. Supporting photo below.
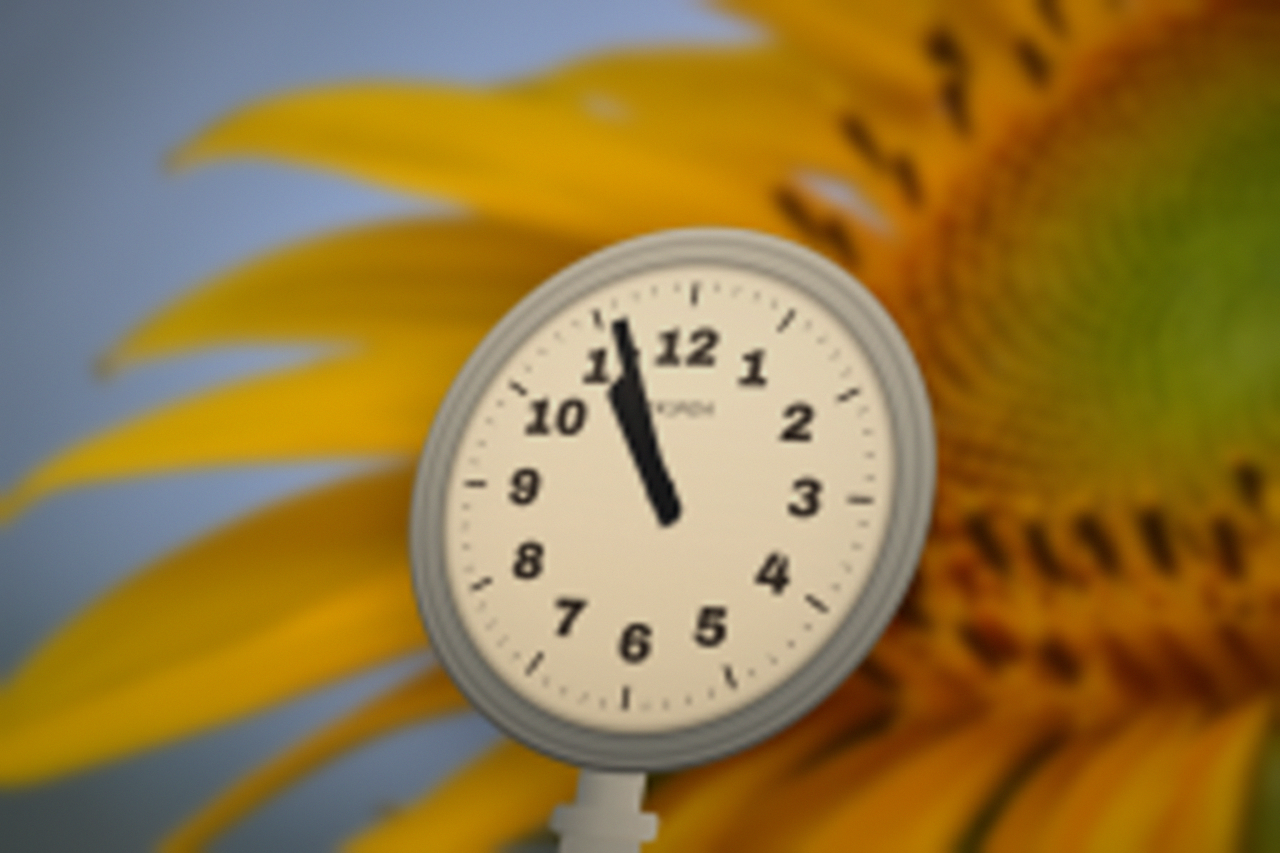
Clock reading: h=10 m=56
